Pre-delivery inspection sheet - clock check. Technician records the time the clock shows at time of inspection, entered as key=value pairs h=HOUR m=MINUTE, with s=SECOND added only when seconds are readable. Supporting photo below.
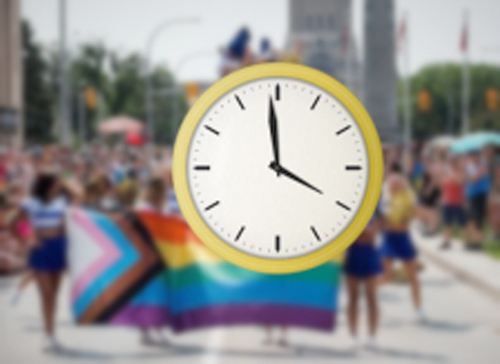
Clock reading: h=3 m=59
